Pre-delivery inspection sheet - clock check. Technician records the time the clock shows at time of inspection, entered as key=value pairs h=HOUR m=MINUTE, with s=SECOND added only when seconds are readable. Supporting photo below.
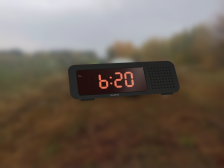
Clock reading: h=6 m=20
